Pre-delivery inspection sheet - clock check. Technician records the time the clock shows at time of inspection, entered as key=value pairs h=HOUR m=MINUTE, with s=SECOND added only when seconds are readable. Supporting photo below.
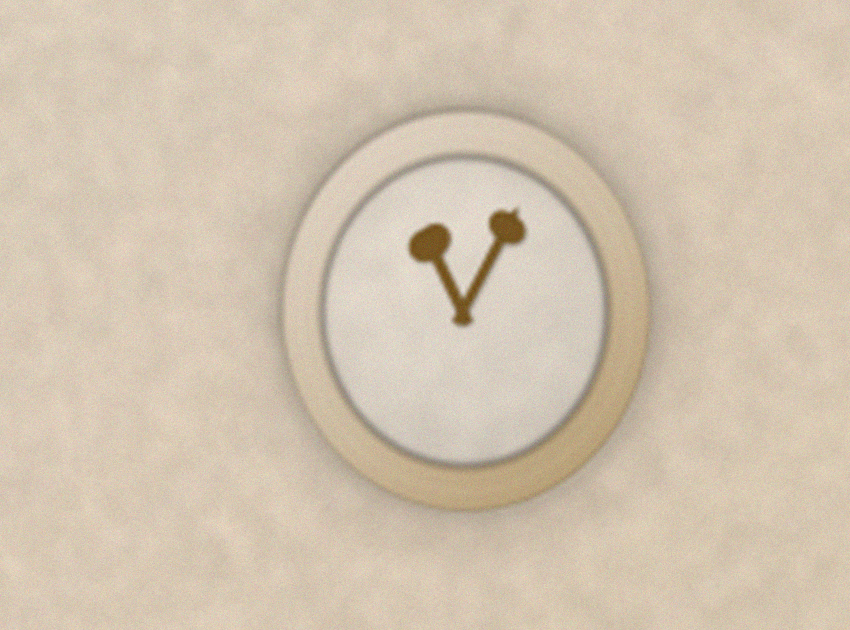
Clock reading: h=11 m=5
